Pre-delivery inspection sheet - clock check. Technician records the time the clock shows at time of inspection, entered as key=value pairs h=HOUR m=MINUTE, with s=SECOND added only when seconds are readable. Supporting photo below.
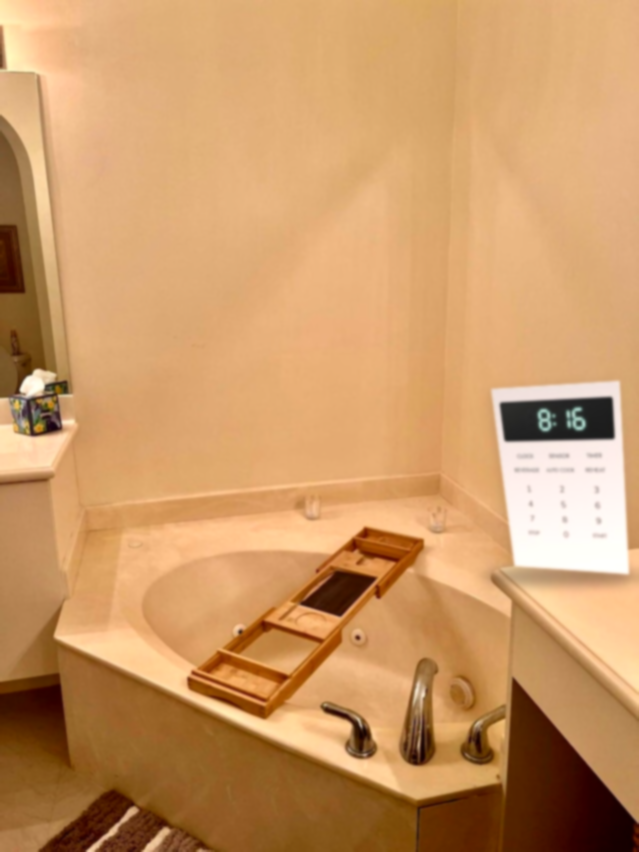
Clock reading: h=8 m=16
